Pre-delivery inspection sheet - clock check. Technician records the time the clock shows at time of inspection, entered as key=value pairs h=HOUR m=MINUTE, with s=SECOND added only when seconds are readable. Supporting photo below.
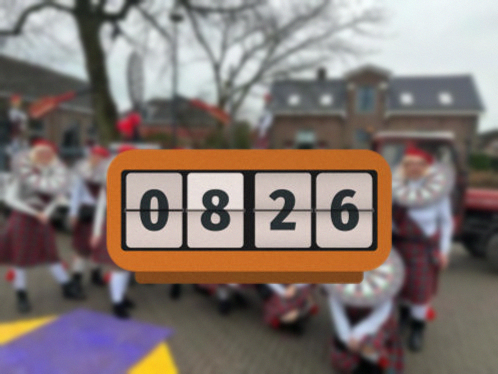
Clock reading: h=8 m=26
